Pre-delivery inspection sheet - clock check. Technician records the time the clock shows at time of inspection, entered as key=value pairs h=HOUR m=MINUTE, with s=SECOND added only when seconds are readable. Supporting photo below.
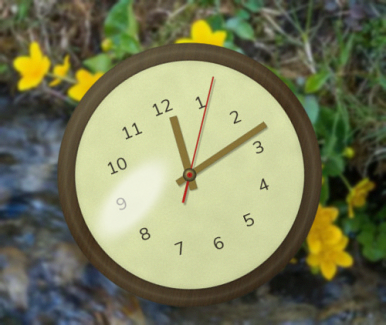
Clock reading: h=12 m=13 s=6
